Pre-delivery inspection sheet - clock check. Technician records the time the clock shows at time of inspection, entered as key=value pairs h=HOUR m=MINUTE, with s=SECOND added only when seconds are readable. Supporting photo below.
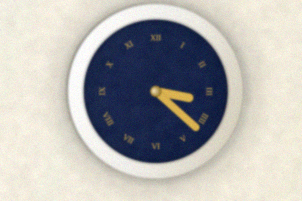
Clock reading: h=3 m=22
